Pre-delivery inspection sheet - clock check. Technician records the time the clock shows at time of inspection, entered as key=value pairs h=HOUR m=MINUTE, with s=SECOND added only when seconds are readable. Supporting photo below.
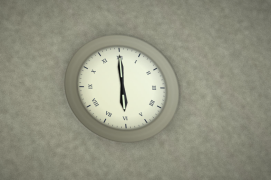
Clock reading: h=6 m=0
